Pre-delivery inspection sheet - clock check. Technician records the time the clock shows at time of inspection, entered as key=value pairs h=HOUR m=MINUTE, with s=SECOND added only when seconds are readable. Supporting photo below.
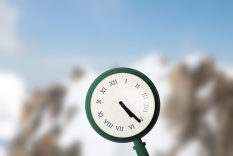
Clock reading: h=5 m=26
